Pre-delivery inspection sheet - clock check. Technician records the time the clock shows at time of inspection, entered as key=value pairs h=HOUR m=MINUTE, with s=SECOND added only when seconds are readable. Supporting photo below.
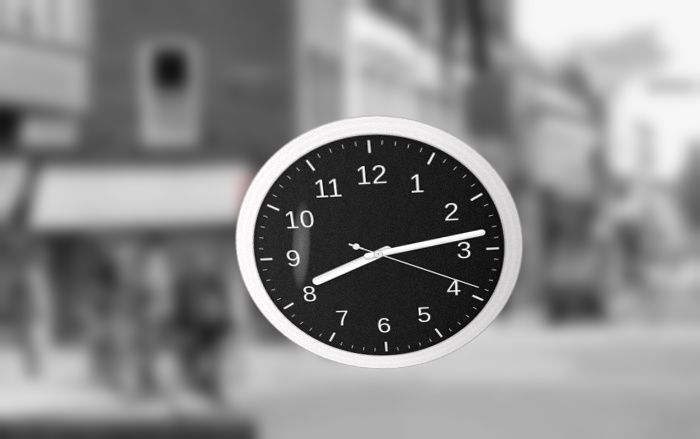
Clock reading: h=8 m=13 s=19
